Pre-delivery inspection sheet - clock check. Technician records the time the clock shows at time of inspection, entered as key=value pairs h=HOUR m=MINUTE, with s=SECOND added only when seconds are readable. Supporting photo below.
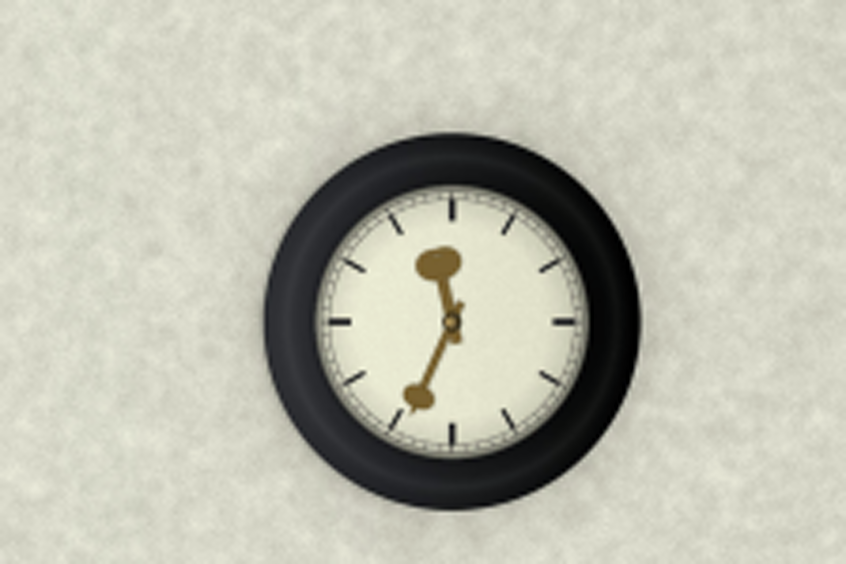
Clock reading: h=11 m=34
